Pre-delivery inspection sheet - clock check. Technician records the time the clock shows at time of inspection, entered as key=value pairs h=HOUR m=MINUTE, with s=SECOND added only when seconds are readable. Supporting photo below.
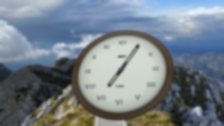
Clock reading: h=7 m=5
